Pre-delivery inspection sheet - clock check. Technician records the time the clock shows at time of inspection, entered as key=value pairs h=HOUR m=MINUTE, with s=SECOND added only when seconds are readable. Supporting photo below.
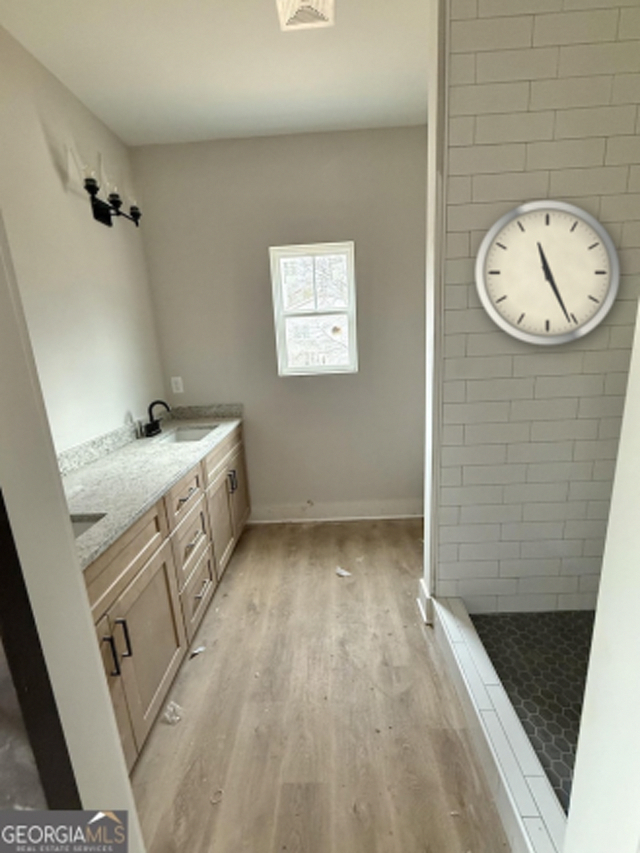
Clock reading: h=11 m=26
